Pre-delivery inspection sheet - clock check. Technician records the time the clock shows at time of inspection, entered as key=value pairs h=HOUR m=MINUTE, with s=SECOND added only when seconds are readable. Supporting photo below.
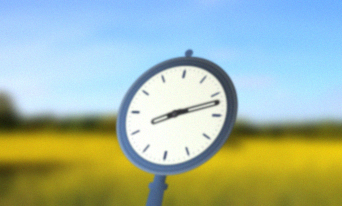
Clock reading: h=8 m=12
